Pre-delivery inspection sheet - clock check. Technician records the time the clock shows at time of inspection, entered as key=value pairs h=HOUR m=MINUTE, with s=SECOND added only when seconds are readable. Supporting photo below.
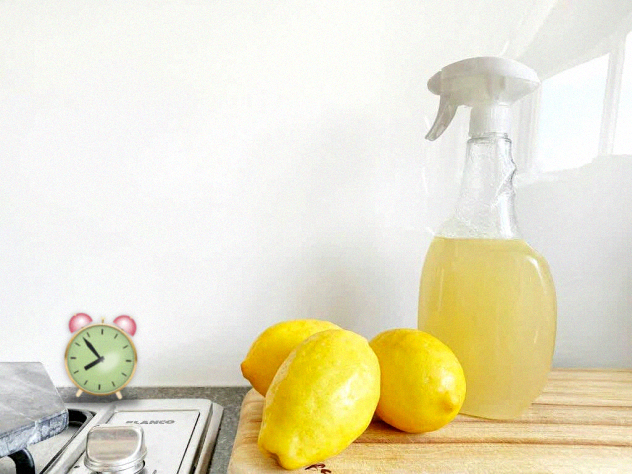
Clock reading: h=7 m=53
